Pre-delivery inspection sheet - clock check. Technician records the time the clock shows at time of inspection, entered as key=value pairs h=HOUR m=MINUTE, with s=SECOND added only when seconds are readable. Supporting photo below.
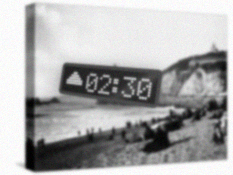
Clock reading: h=2 m=30
